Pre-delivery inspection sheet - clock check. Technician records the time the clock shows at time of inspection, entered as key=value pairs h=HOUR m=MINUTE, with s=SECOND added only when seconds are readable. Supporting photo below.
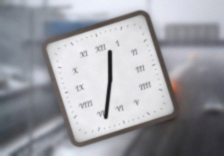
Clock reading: h=12 m=34
